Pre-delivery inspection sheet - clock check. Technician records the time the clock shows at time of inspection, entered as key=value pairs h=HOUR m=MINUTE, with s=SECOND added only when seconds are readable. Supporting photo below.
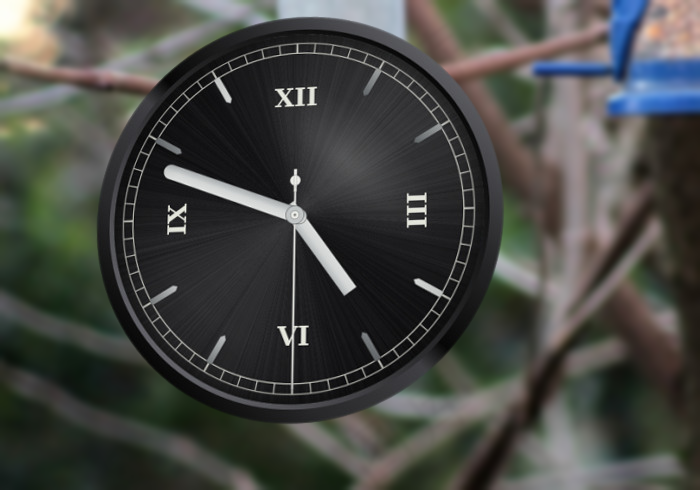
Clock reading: h=4 m=48 s=30
